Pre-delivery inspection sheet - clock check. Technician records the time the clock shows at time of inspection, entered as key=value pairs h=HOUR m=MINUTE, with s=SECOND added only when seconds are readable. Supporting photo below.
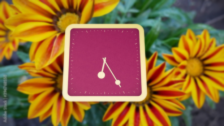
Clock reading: h=6 m=25
